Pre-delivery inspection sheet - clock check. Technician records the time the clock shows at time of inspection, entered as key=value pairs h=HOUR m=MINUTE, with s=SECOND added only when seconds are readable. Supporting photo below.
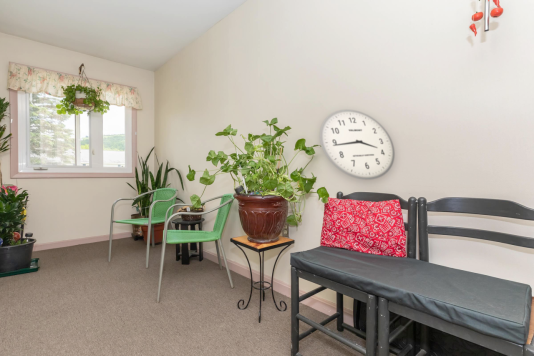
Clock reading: h=3 m=44
